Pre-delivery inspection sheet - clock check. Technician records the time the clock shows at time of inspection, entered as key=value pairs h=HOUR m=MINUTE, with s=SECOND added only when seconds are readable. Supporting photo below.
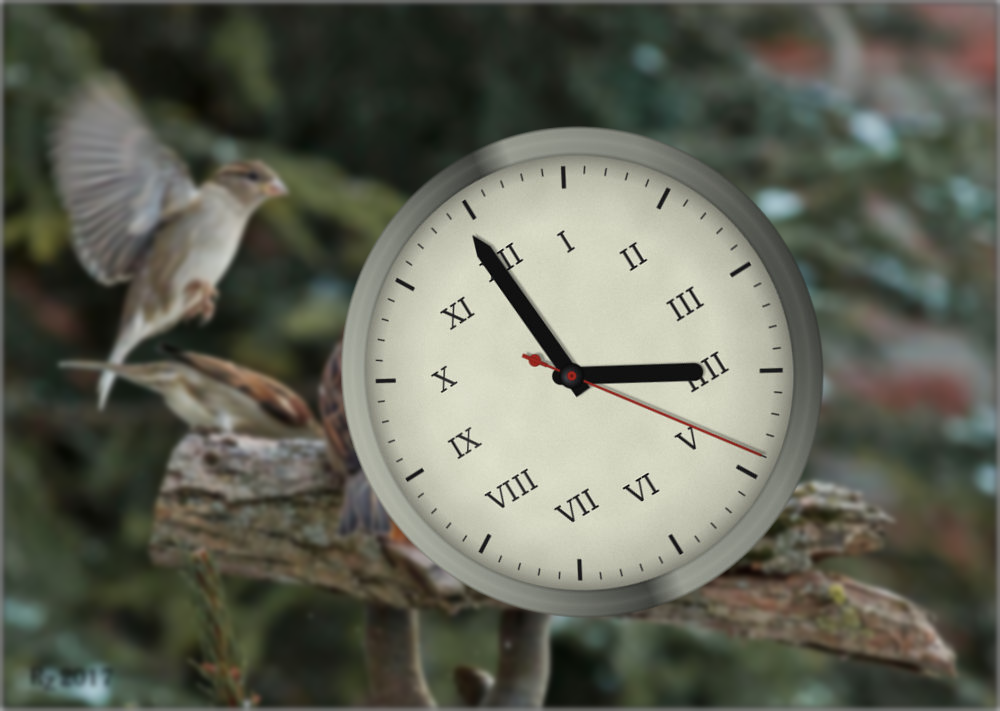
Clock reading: h=3 m=59 s=24
